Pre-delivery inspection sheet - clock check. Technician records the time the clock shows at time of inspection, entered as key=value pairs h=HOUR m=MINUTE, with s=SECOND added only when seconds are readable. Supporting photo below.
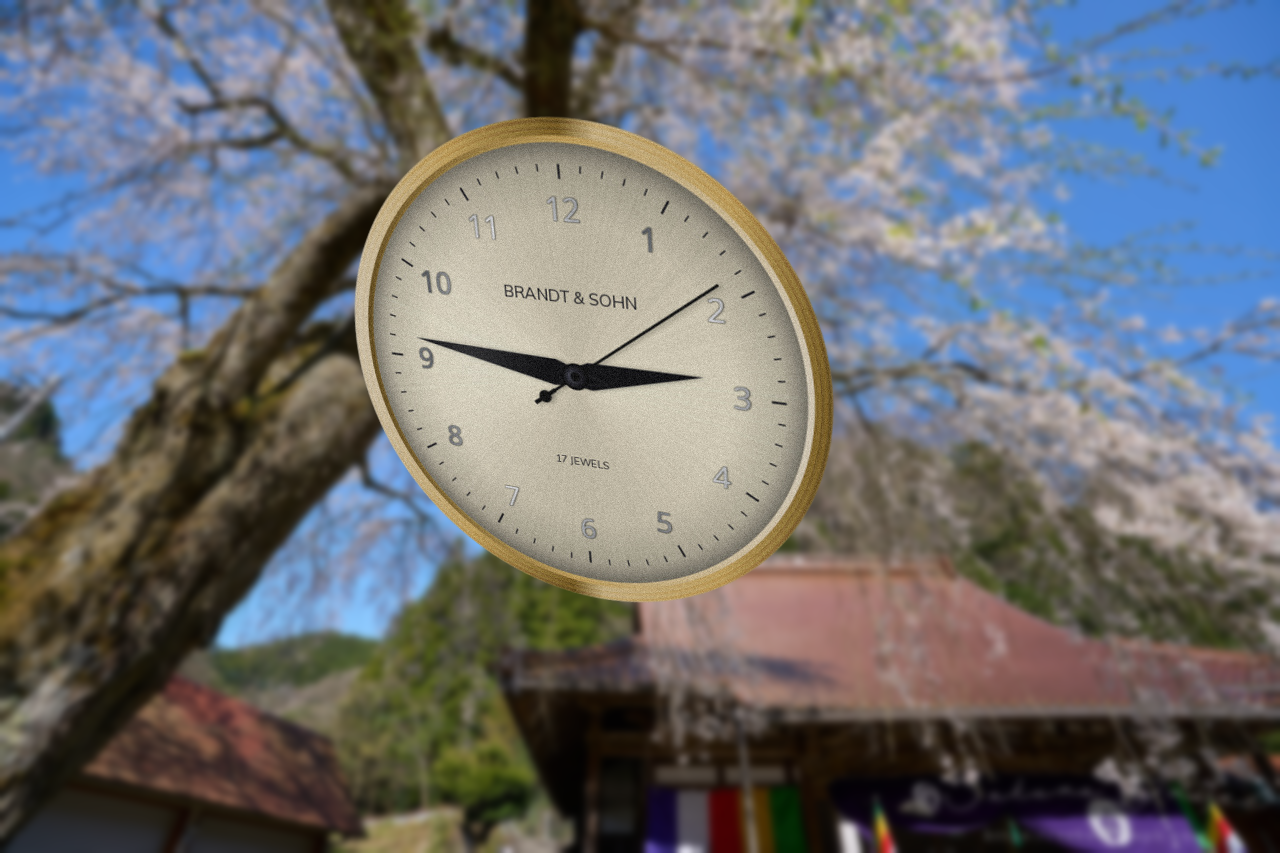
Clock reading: h=2 m=46 s=9
